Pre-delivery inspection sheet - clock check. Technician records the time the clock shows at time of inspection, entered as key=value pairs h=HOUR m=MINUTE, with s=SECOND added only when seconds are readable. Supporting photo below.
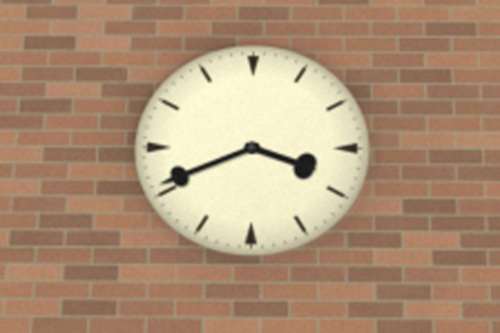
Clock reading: h=3 m=41
